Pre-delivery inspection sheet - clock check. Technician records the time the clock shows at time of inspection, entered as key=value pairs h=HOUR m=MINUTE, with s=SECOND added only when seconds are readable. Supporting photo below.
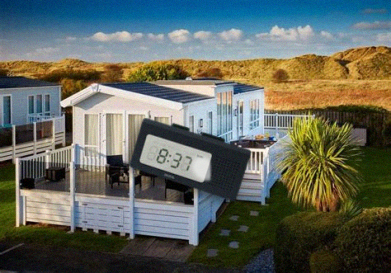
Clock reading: h=8 m=37
